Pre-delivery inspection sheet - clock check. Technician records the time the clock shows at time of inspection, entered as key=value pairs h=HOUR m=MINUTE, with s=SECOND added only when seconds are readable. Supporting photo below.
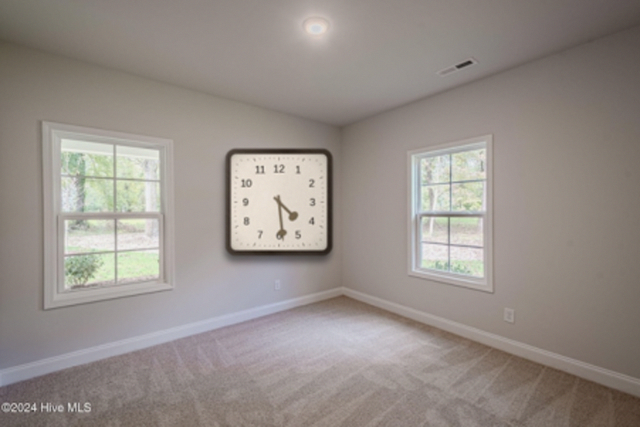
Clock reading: h=4 m=29
